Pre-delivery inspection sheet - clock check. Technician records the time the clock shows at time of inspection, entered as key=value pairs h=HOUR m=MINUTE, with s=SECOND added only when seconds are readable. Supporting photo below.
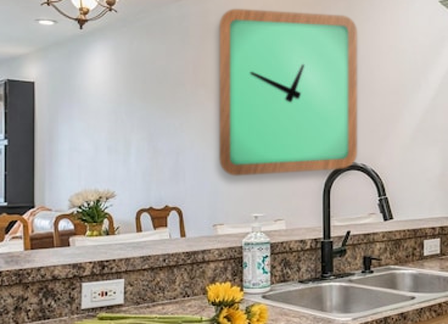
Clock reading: h=12 m=49
